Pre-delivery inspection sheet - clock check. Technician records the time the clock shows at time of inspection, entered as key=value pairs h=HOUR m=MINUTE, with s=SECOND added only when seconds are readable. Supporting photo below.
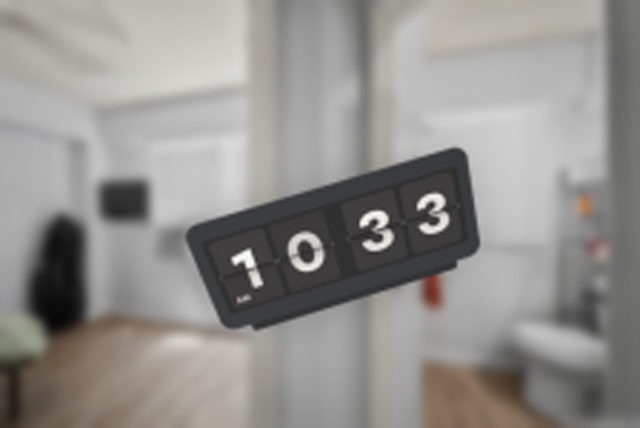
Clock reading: h=10 m=33
